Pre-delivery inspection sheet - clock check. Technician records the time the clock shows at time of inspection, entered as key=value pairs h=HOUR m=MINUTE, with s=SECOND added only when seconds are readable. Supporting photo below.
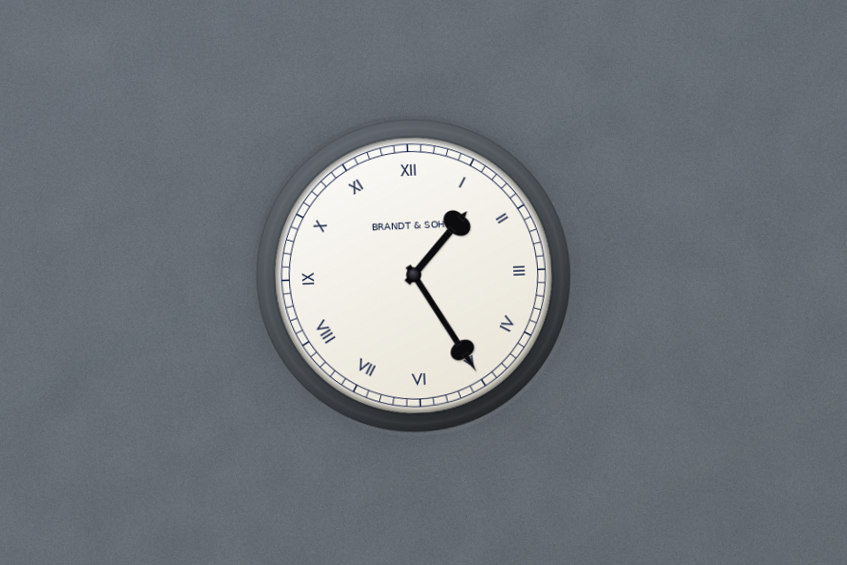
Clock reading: h=1 m=25
